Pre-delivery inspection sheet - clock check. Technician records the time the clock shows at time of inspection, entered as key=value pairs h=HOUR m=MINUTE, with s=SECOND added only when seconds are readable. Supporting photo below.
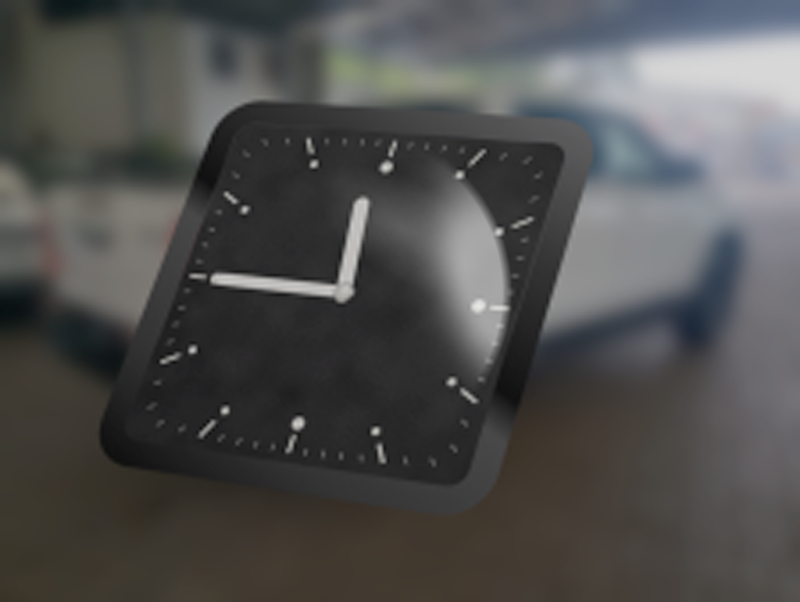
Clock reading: h=11 m=45
